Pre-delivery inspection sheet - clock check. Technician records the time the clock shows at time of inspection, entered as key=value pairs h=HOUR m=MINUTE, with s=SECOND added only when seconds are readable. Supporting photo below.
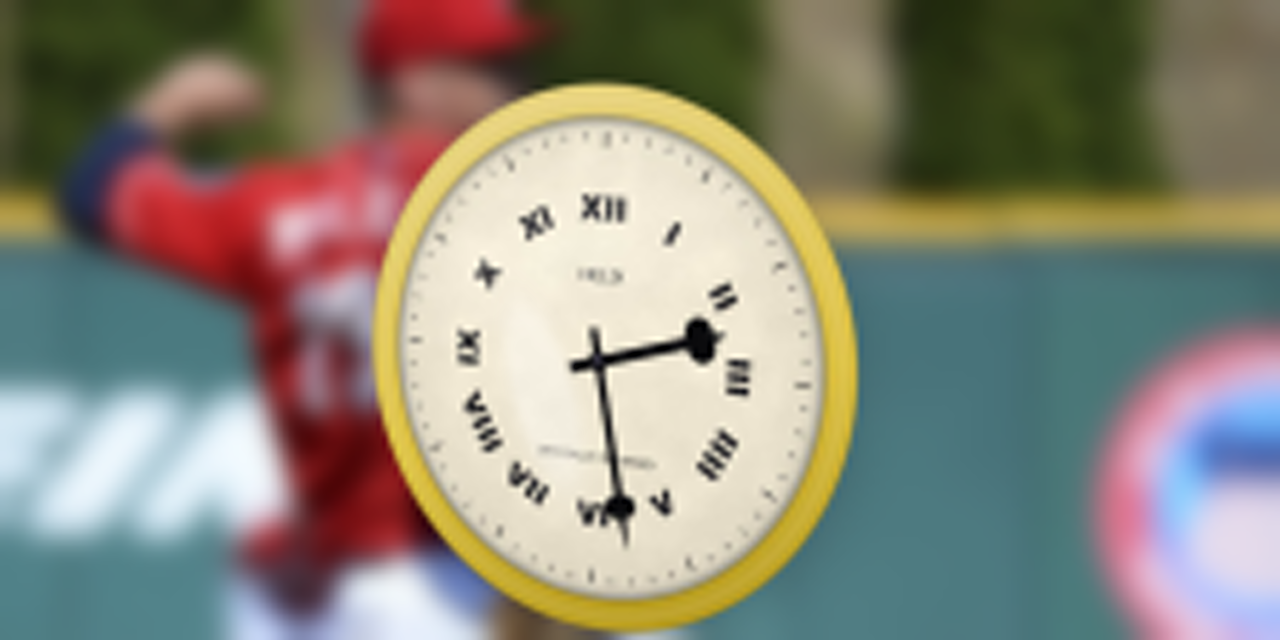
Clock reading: h=2 m=28
